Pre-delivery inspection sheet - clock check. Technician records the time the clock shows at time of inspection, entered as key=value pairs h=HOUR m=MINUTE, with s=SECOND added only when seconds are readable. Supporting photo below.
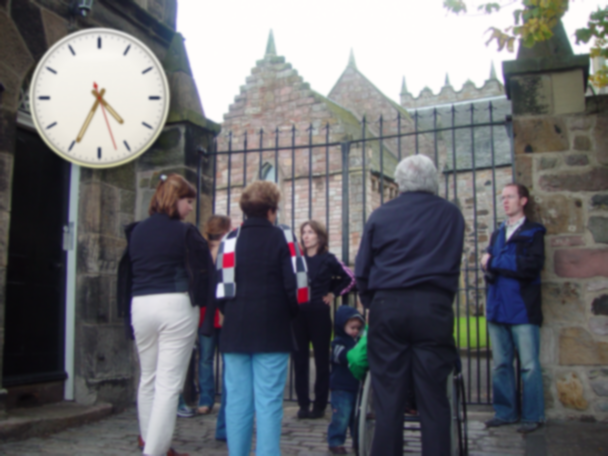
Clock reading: h=4 m=34 s=27
